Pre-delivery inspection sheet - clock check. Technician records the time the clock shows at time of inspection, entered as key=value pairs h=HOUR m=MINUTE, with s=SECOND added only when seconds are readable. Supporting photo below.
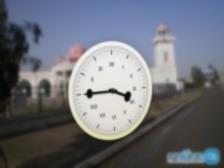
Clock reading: h=3 m=45
